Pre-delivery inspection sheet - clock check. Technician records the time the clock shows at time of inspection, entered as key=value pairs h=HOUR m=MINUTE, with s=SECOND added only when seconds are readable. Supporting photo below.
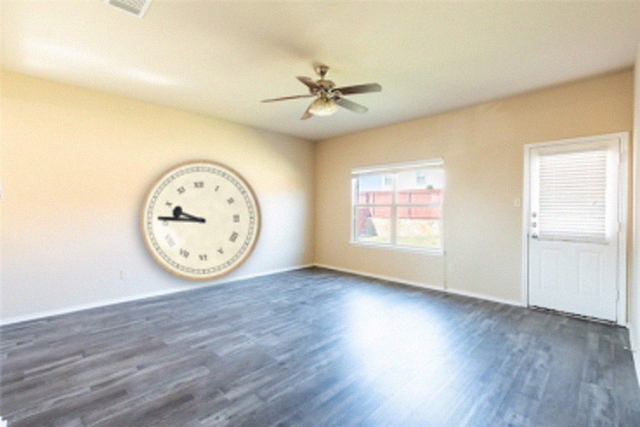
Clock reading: h=9 m=46
